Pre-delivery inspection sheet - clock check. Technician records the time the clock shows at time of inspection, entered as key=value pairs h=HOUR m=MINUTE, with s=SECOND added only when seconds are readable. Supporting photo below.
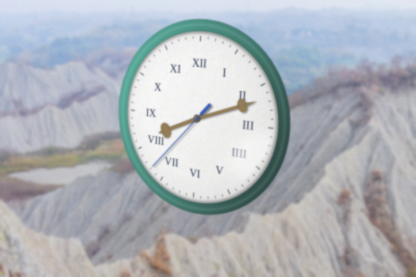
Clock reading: h=8 m=11 s=37
